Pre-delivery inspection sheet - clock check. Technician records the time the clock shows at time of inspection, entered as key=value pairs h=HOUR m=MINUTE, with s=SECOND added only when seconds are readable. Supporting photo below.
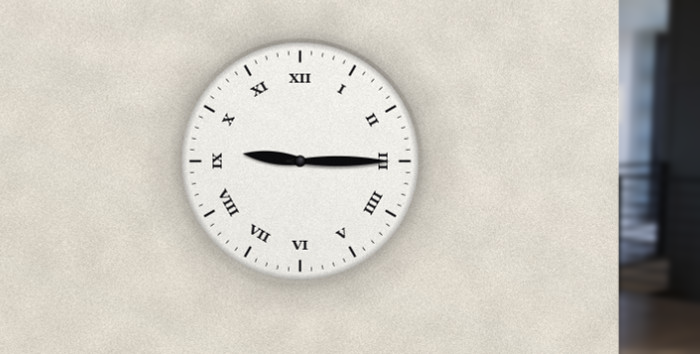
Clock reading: h=9 m=15
